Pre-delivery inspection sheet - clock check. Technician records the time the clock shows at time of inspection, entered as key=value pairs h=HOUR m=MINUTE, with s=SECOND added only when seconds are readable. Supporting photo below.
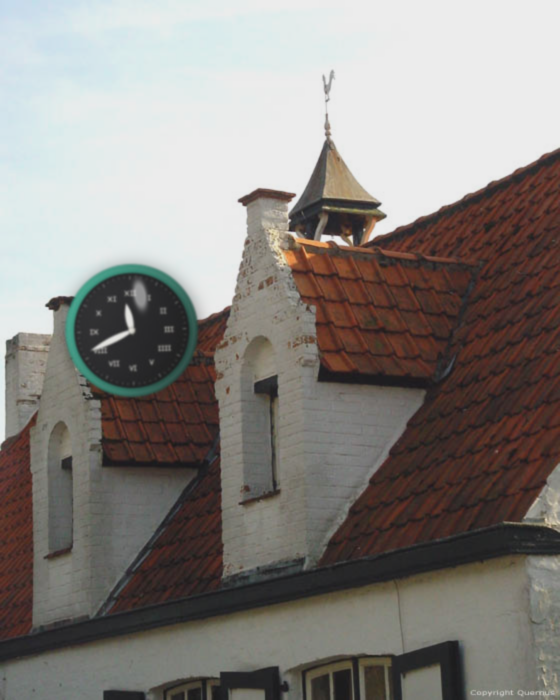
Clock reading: h=11 m=41
